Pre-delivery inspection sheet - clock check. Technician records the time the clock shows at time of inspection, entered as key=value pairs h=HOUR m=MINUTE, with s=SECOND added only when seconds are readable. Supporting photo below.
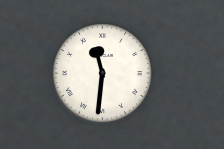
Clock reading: h=11 m=31
